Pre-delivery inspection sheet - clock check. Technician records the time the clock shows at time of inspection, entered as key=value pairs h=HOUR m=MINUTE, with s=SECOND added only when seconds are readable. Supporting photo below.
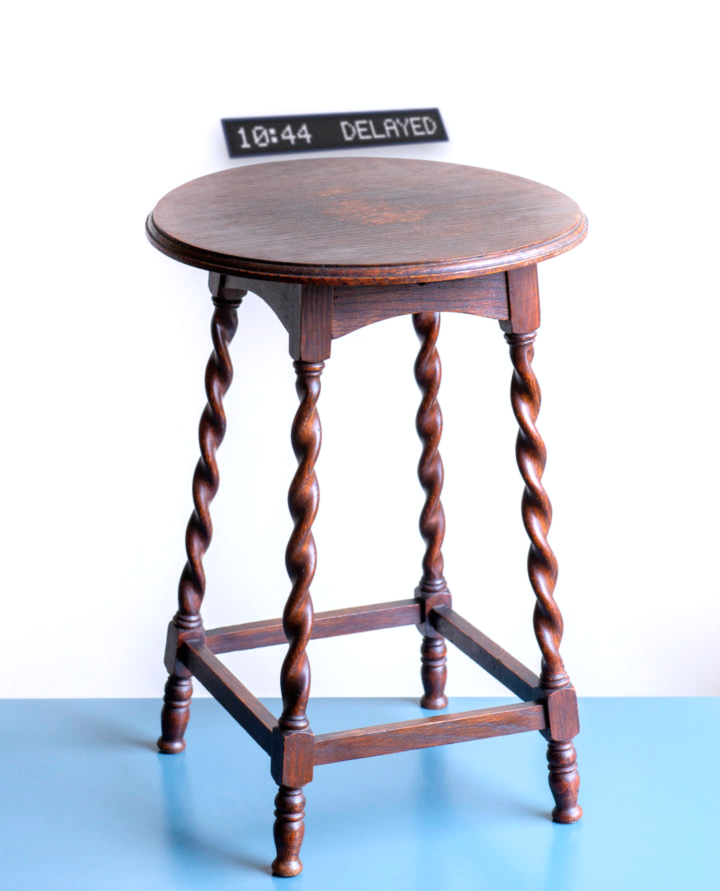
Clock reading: h=10 m=44
